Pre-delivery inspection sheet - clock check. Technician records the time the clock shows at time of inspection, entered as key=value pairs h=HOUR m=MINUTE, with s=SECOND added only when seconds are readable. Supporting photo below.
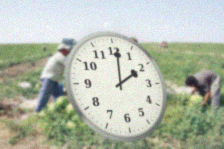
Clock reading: h=2 m=1
